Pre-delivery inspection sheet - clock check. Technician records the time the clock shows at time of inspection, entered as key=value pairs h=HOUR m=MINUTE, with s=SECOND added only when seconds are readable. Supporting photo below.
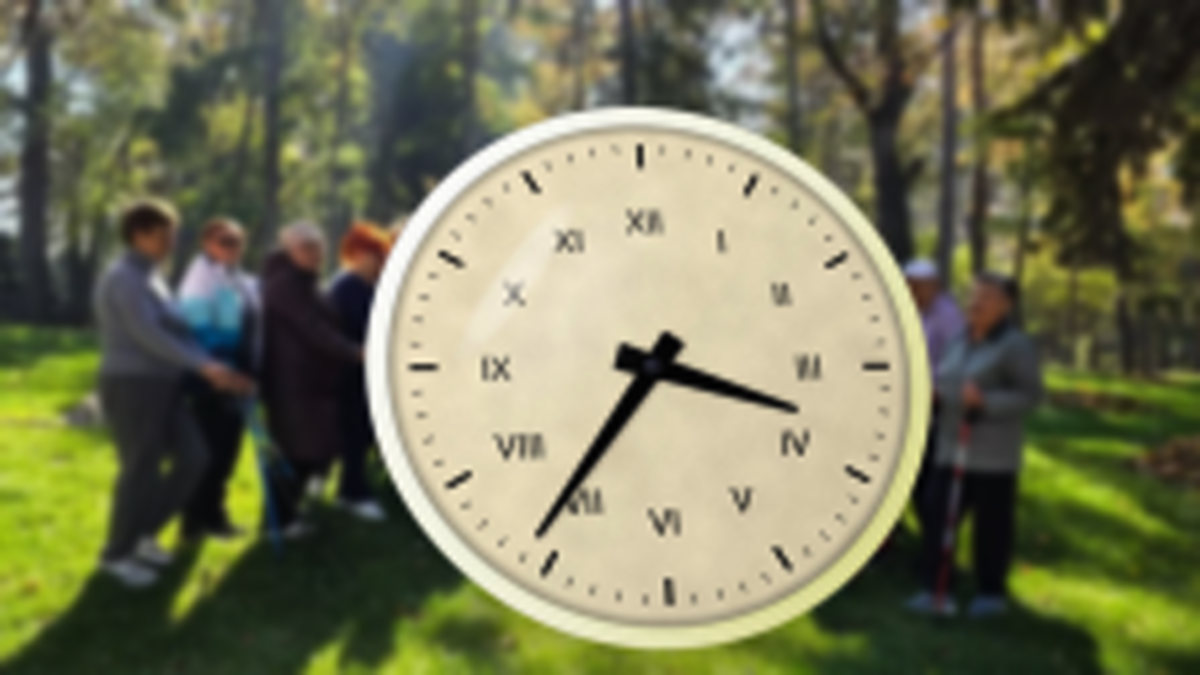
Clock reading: h=3 m=36
